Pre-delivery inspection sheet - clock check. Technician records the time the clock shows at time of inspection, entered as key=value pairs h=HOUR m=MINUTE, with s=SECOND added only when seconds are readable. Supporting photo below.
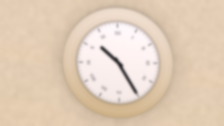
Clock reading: h=10 m=25
